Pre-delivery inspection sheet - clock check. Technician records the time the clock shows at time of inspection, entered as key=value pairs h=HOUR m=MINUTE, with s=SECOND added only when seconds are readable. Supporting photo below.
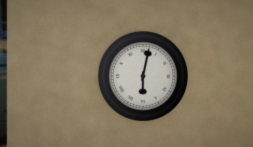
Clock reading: h=6 m=2
